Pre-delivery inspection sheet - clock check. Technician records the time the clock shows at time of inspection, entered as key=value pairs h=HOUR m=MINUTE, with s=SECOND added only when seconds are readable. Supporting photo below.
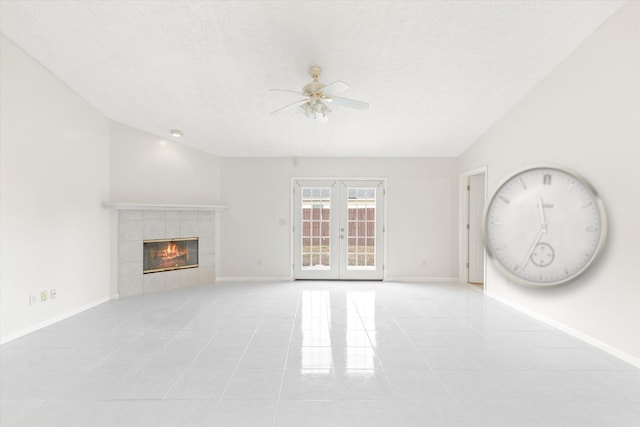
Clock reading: h=11 m=34
